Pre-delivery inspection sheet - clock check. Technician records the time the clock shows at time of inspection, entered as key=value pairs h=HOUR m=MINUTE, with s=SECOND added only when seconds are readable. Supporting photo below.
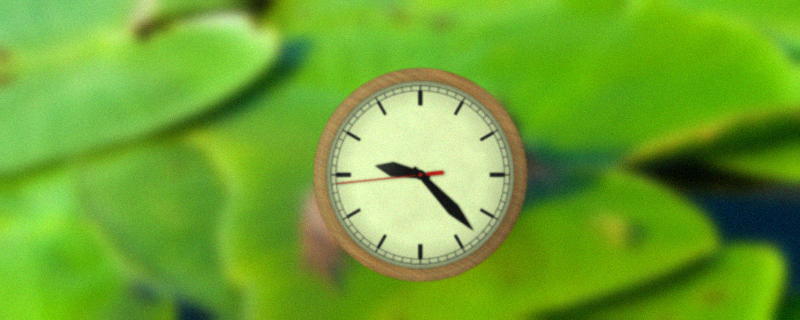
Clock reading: h=9 m=22 s=44
